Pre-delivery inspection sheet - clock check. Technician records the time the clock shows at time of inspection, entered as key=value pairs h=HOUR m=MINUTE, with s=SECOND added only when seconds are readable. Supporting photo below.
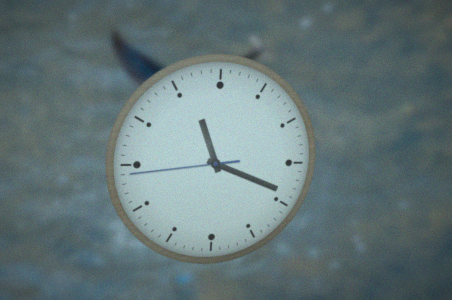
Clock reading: h=11 m=18 s=44
